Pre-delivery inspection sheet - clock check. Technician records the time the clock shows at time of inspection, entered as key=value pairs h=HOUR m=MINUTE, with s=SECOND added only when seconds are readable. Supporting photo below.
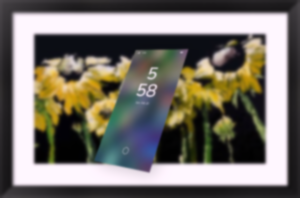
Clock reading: h=5 m=58
